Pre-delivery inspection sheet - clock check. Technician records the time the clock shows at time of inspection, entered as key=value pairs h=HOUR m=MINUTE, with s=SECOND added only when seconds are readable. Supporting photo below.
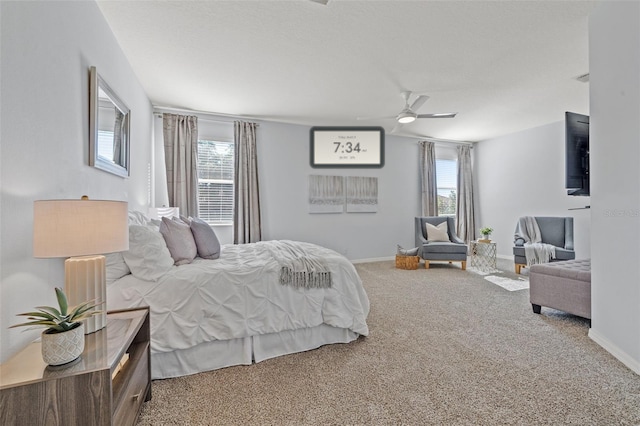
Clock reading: h=7 m=34
